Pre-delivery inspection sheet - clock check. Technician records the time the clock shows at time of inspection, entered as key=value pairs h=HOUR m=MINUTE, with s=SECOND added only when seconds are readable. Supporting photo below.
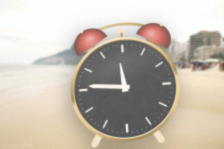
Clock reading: h=11 m=46
